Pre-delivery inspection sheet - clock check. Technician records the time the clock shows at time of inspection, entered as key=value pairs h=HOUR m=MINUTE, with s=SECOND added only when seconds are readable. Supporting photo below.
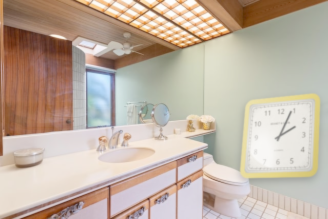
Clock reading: h=2 m=4
